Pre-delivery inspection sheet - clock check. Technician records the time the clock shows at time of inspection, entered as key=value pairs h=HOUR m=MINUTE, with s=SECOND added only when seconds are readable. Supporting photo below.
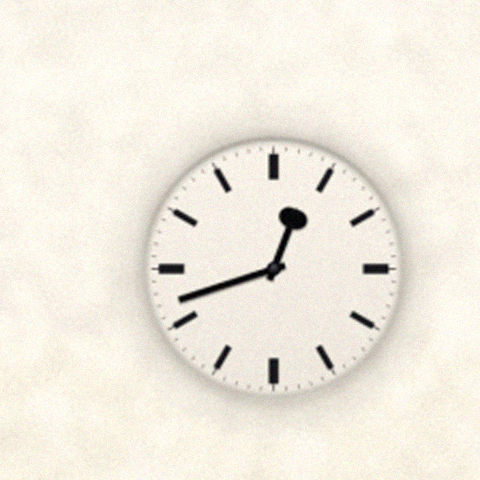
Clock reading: h=12 m=42
